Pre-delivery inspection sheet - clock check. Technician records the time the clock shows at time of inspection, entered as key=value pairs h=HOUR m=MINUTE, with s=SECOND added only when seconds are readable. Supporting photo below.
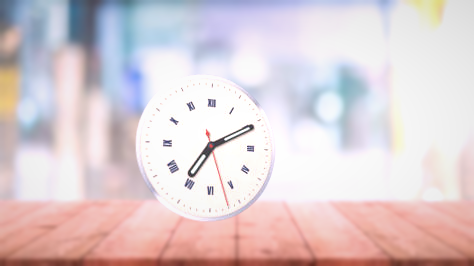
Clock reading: h=7 m=10 s=27
